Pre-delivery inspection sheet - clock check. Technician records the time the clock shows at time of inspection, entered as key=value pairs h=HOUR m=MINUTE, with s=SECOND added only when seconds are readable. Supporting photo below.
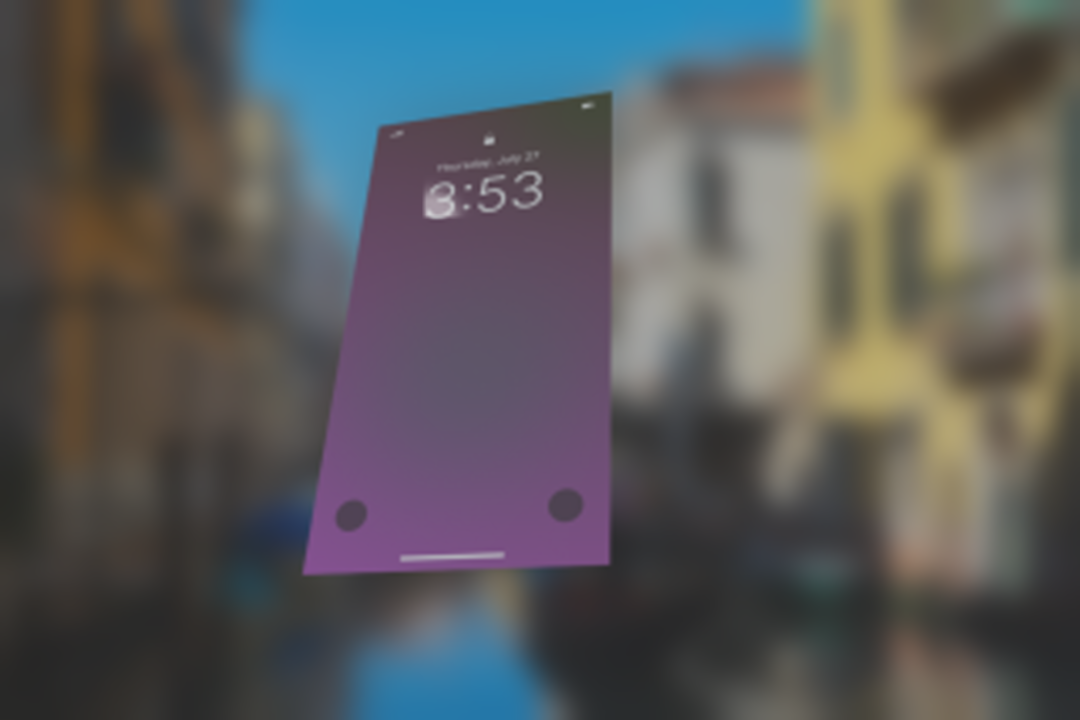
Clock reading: h=3 m=53
